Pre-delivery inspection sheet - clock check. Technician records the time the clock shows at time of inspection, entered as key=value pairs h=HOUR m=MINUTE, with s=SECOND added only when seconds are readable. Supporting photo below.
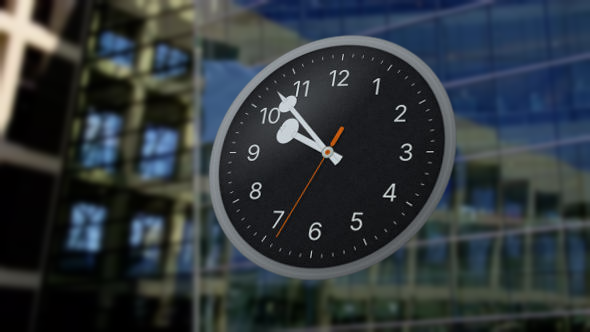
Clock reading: h=9 m=52 s=34
